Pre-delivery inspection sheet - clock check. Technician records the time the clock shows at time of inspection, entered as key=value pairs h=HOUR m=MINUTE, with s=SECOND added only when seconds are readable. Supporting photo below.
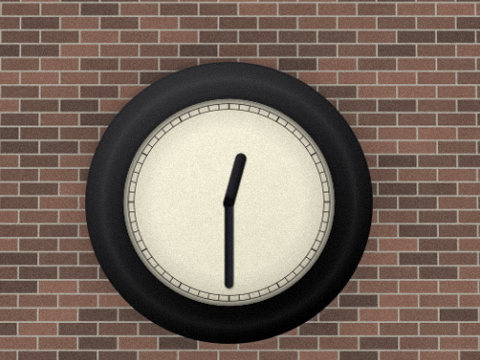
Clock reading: h=12 m=30
